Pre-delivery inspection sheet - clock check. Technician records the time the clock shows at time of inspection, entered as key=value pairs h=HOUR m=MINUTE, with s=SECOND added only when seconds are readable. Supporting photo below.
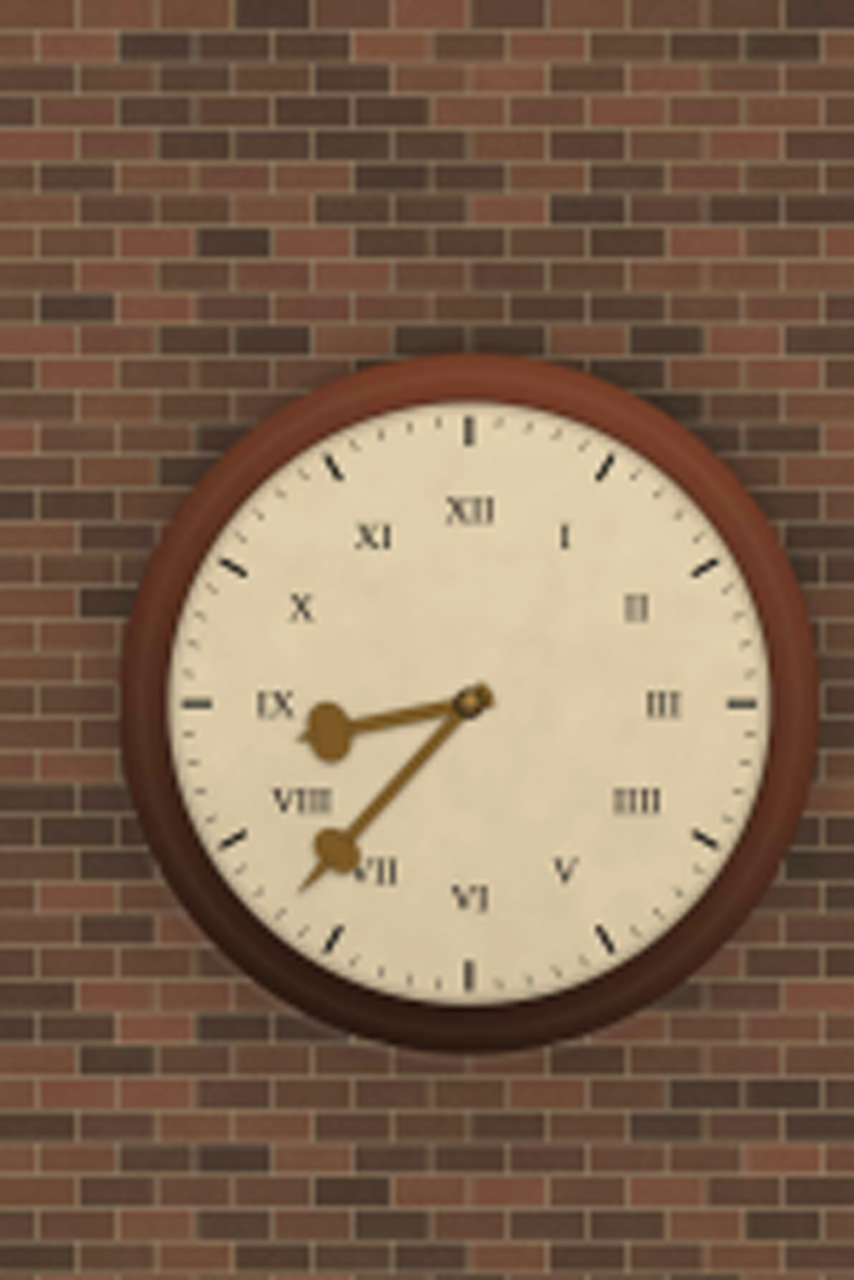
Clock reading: h=8 m=37
